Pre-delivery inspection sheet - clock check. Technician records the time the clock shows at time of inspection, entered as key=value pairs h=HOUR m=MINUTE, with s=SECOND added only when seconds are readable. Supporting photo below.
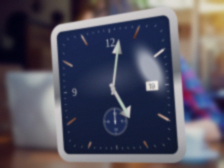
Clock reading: h=5 m=2
